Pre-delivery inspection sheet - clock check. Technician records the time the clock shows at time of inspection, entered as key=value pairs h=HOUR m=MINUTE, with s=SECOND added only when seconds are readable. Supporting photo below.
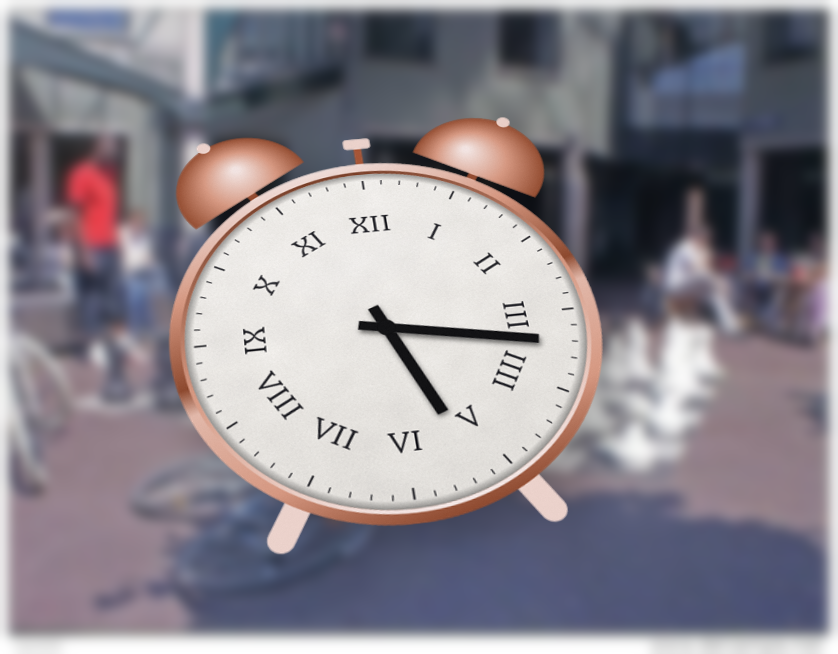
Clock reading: h=5 m=17
